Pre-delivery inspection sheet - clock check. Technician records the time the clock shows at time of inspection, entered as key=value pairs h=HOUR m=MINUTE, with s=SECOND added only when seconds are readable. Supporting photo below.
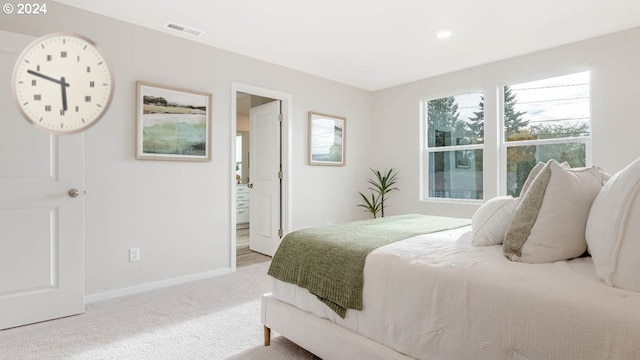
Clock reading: h=5 m=48
